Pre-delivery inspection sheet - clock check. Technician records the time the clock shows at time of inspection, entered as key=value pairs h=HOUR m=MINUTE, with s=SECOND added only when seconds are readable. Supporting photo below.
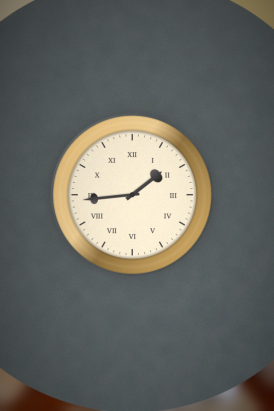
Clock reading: h=1 m=44
